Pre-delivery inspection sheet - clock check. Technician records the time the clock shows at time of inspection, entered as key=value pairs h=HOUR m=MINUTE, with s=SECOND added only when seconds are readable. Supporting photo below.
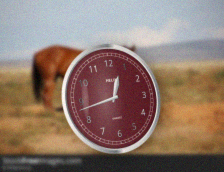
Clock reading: h=12 m=43
